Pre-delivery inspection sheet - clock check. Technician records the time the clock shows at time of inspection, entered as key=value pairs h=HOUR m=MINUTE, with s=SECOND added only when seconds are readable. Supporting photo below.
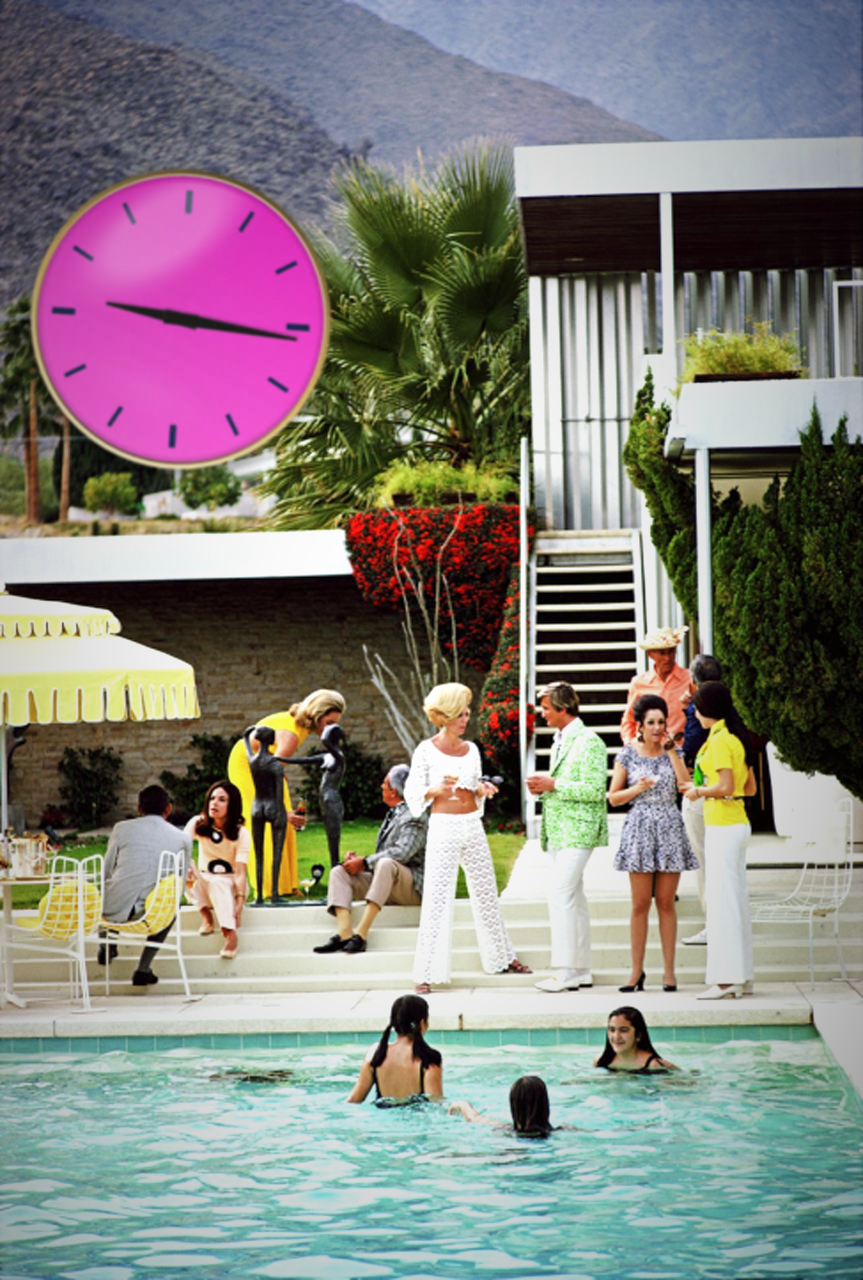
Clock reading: h=9 m=16
